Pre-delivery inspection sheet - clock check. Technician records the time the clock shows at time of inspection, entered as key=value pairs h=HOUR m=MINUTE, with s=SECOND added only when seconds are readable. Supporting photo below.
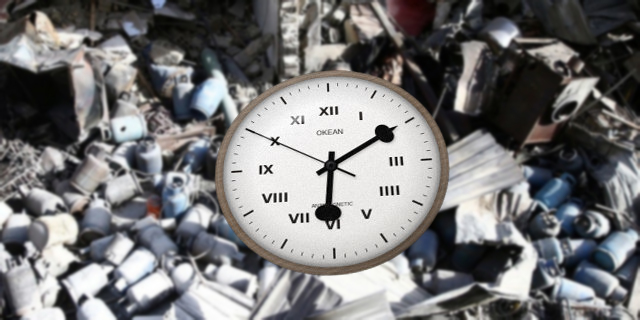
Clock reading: h=6 m=9 s=50
